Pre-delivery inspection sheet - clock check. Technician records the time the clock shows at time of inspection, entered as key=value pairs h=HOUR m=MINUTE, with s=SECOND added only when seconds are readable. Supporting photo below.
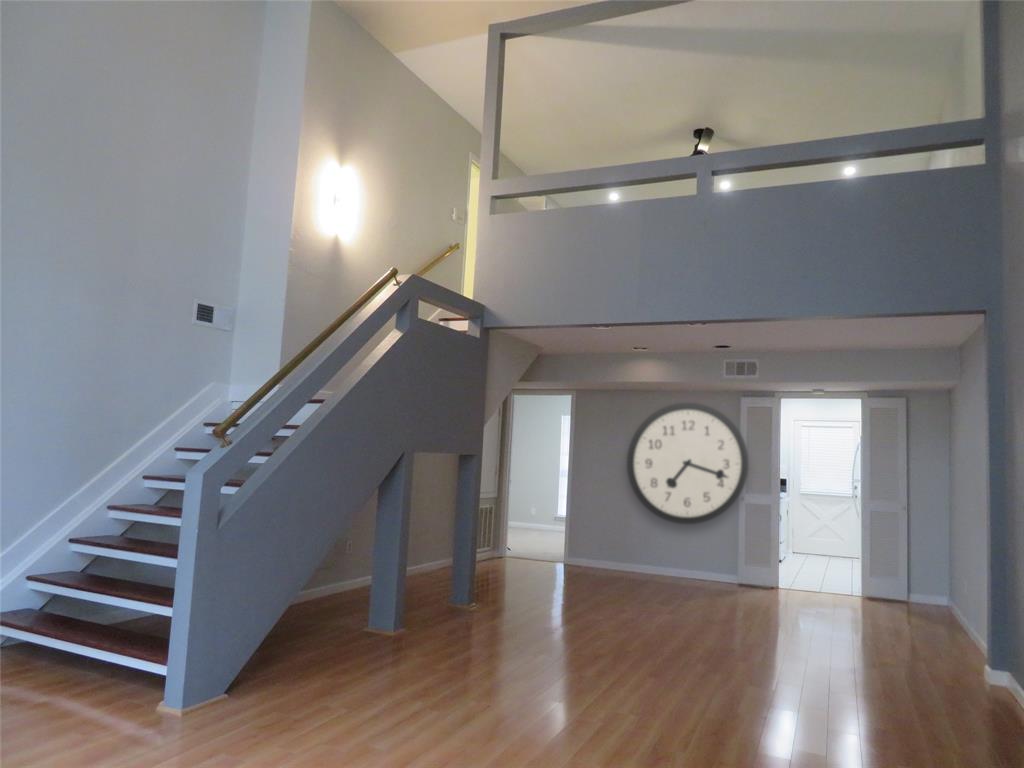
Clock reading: h=7 m=18
